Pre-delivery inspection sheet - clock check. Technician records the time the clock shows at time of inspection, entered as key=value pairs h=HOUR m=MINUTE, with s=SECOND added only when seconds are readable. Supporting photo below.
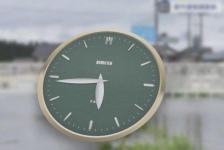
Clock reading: h=5 m=44
